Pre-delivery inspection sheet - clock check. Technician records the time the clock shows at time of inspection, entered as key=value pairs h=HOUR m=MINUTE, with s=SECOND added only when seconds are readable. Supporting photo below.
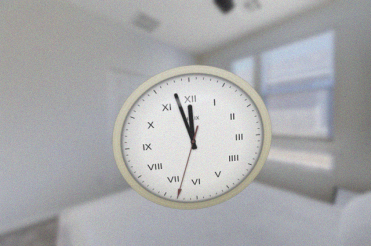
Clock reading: h=11 m=57 s=33
